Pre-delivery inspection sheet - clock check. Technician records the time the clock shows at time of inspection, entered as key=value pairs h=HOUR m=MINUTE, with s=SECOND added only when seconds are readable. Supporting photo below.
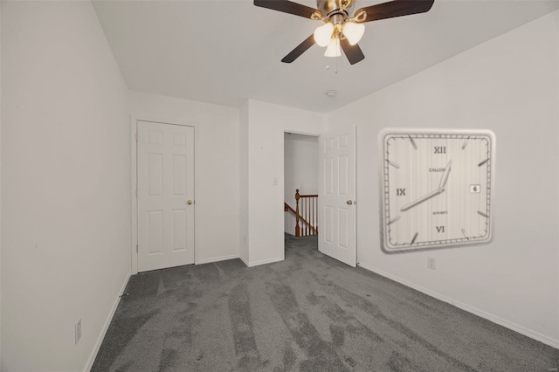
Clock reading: h=12 m=41
